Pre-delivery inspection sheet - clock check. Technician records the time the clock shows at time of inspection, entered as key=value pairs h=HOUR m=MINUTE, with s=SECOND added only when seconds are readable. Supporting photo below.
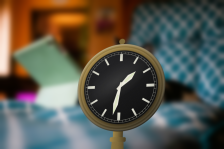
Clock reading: h=1 m=32
